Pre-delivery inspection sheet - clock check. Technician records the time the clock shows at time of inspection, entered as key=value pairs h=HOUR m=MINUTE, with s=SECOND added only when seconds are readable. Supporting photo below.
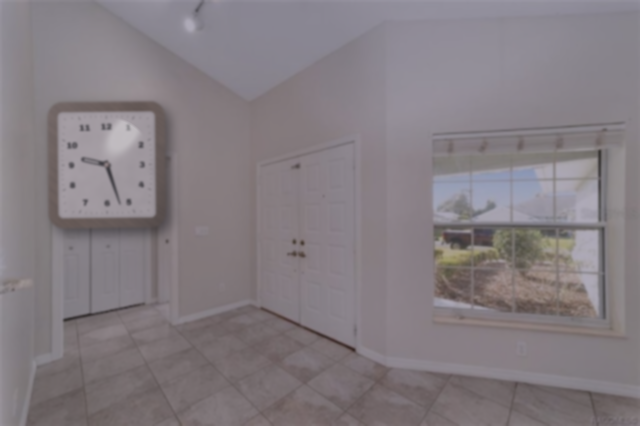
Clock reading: h=9 m=27
